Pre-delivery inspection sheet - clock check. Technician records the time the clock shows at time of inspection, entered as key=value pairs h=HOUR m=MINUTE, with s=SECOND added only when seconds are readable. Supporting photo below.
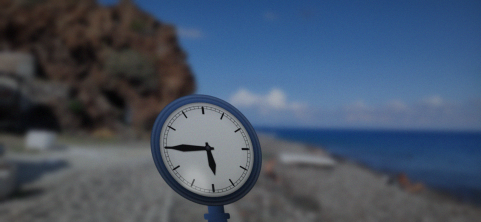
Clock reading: h=5 m=45
